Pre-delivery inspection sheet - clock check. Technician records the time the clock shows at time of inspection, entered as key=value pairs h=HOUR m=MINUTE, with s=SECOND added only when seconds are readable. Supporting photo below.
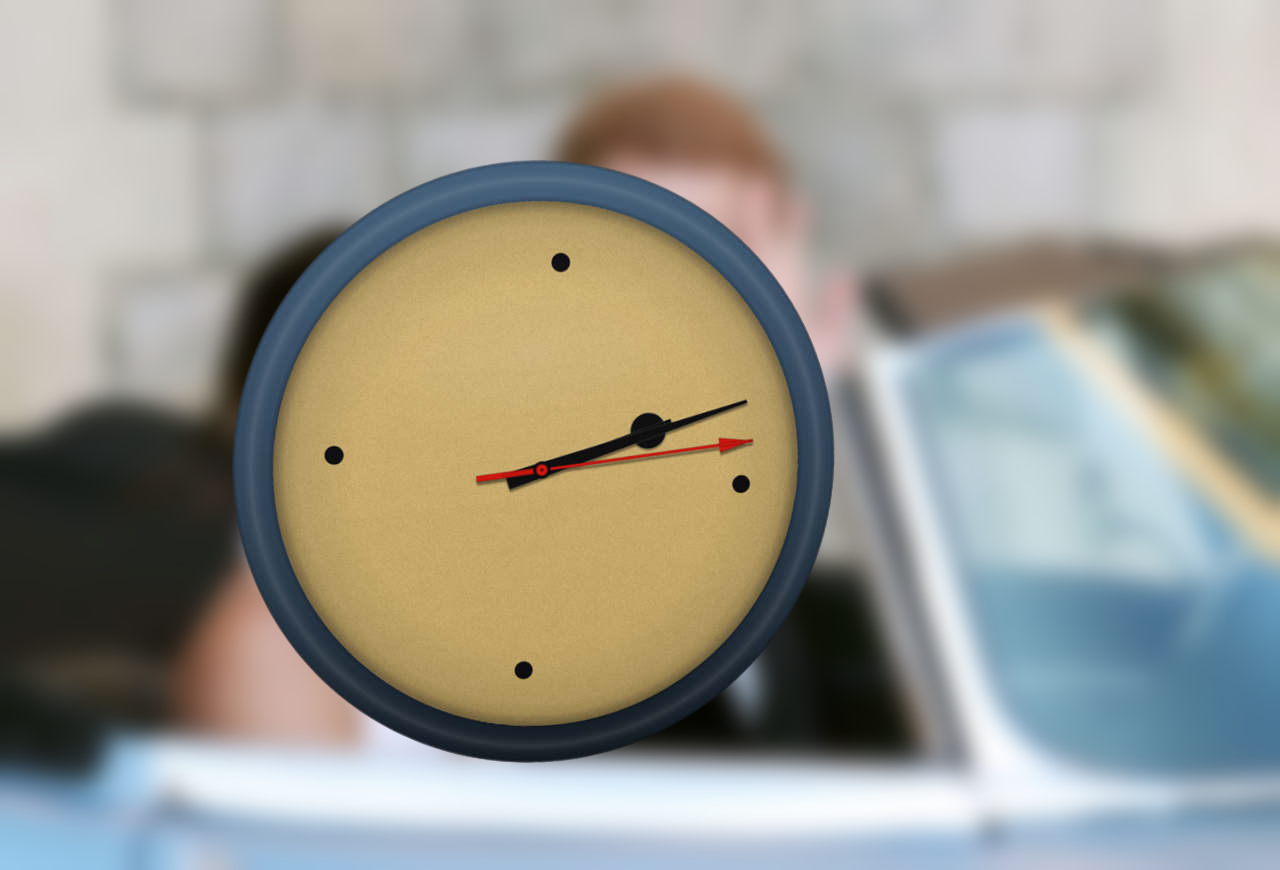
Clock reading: h=2 m=11 s=13
